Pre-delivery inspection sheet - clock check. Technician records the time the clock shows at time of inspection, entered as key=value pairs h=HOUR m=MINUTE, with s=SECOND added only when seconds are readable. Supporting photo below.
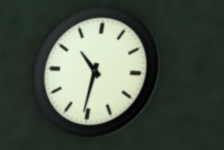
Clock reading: h=10 m=31
